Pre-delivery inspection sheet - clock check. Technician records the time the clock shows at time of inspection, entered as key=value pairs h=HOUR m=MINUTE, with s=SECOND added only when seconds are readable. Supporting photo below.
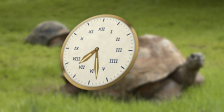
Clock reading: h=7 m=28
